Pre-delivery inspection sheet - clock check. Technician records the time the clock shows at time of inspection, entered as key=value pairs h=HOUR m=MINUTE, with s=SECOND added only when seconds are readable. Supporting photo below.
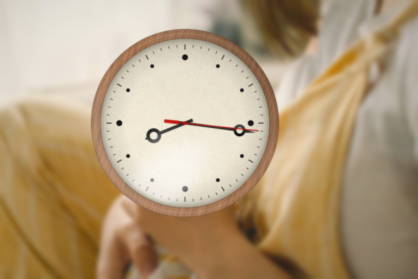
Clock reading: h=8 m=16 s=16
